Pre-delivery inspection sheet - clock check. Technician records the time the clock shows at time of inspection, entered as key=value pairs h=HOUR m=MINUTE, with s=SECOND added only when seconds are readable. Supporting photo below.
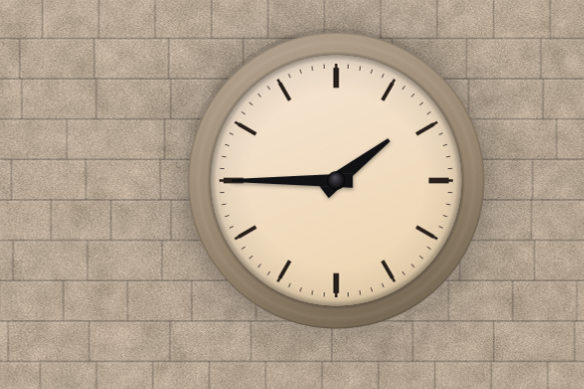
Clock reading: h=1 m=45
